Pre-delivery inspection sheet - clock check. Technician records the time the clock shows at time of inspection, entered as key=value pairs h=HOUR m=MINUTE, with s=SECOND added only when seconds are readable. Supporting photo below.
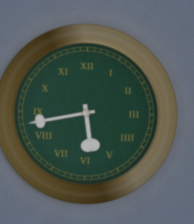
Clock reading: h=5 m=43
